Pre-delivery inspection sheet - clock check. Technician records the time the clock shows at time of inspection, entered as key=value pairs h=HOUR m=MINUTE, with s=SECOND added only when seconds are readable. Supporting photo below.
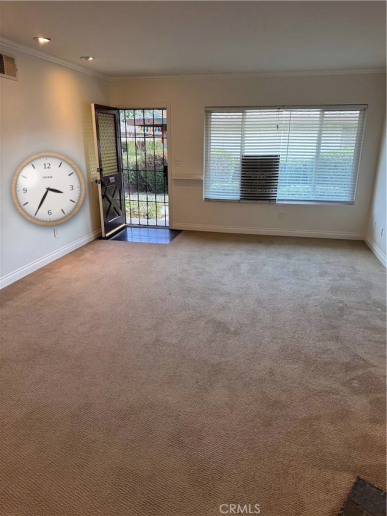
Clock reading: h=3 m=35
